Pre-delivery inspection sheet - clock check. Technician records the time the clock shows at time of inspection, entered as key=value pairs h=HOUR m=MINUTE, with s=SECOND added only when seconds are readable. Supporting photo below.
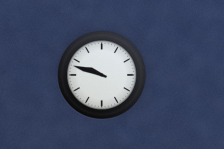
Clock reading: h=9 m=48
